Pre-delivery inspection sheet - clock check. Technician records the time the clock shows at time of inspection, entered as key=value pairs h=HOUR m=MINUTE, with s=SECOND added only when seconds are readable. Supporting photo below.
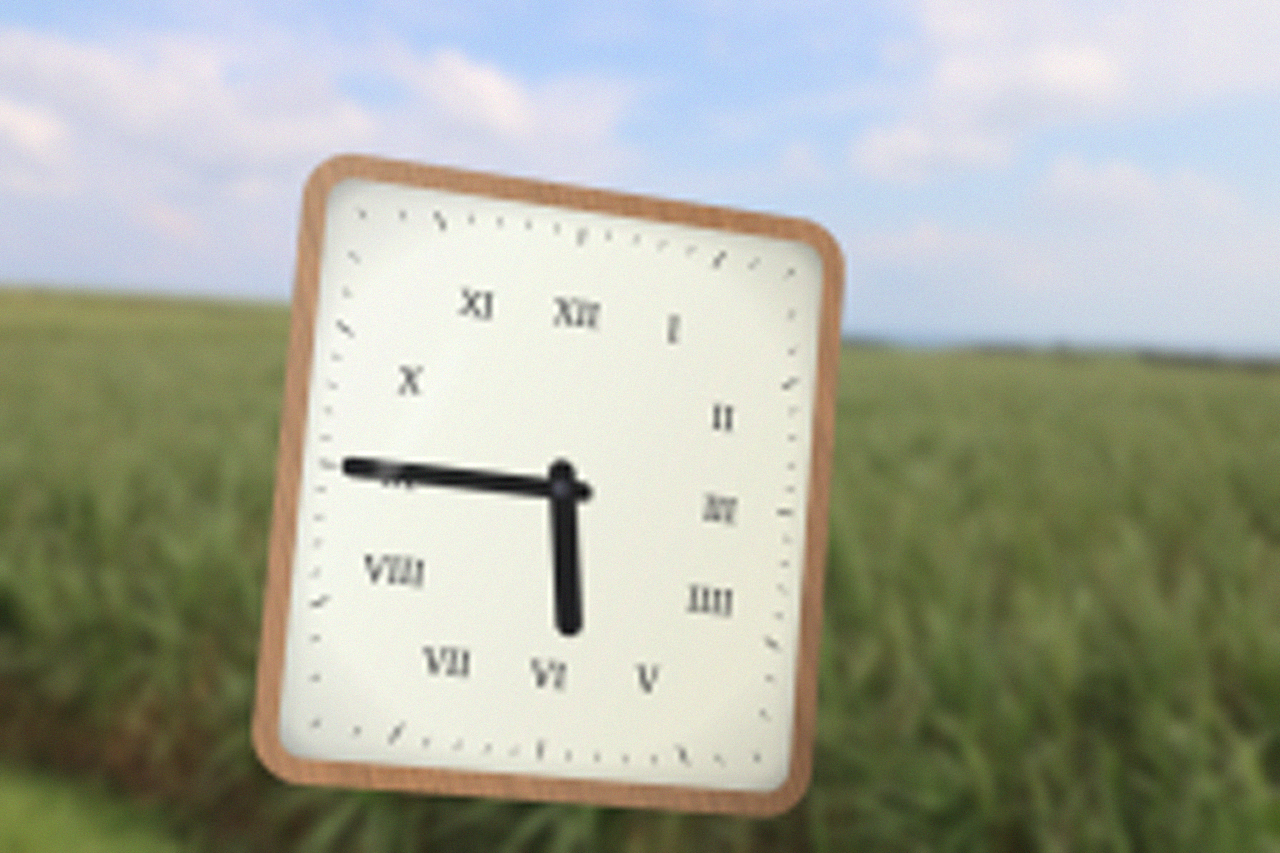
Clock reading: h=5 m=45
